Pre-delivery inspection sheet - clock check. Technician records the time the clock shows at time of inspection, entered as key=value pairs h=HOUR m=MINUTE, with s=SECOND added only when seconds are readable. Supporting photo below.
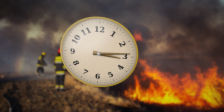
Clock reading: h=3 m=14
